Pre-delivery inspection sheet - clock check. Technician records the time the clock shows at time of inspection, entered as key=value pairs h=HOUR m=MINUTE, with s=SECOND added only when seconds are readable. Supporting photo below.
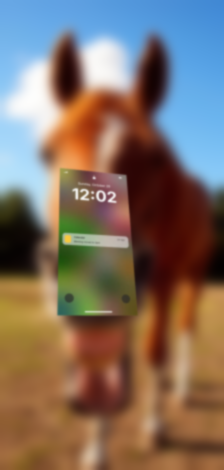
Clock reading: h=12 m=2
